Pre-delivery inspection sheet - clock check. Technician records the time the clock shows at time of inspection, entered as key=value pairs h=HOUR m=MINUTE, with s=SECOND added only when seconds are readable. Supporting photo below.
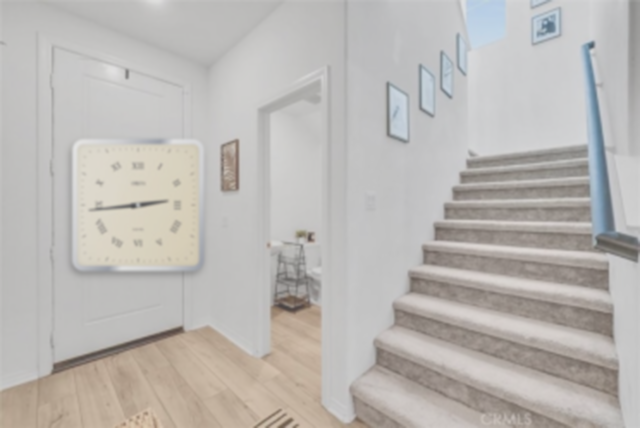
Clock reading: h=2 m=44
